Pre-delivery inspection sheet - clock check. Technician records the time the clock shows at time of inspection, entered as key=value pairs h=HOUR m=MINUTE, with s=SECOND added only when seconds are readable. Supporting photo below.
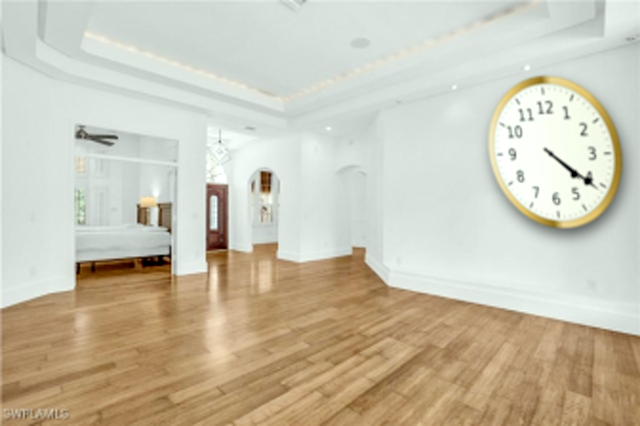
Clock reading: h=4 m=21
